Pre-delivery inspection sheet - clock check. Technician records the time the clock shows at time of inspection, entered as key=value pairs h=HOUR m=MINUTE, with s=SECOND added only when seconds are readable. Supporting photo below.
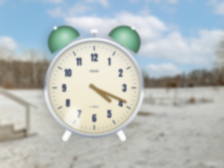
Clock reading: h=4 m=19
